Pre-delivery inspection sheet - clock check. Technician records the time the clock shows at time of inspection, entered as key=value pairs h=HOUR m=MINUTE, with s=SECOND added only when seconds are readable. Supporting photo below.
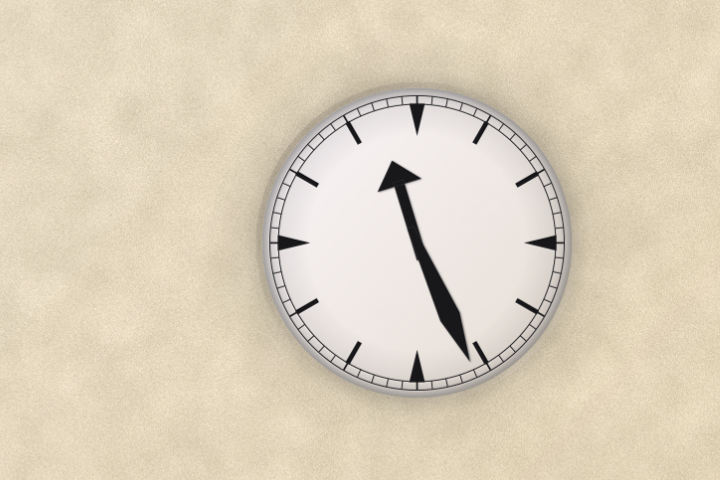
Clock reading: h=11 m=26
